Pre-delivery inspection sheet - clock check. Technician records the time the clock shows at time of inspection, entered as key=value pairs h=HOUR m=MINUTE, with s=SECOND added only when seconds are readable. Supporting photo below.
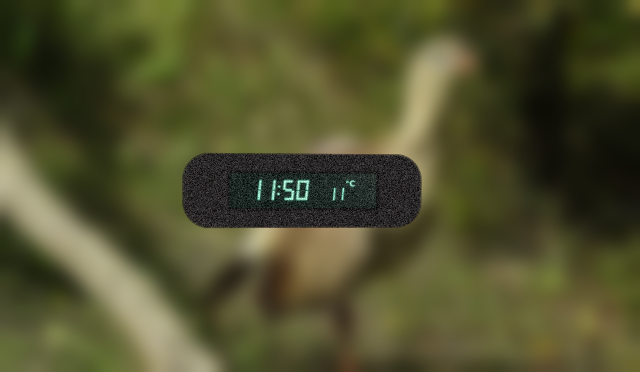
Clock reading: h=11 m=50
